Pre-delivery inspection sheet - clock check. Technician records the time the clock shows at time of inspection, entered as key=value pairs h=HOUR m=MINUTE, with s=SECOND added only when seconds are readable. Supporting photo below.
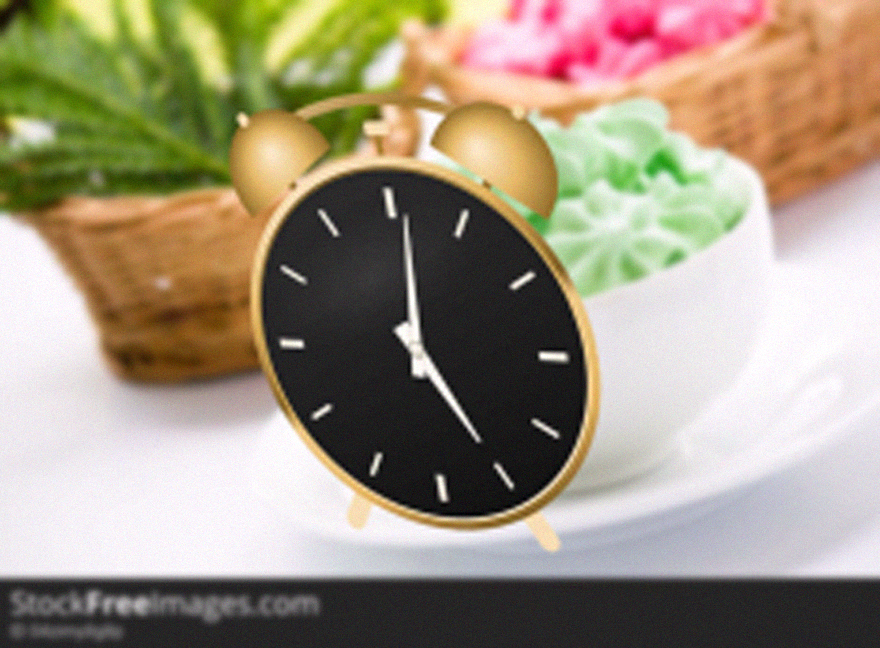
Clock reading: h=5 m=1
